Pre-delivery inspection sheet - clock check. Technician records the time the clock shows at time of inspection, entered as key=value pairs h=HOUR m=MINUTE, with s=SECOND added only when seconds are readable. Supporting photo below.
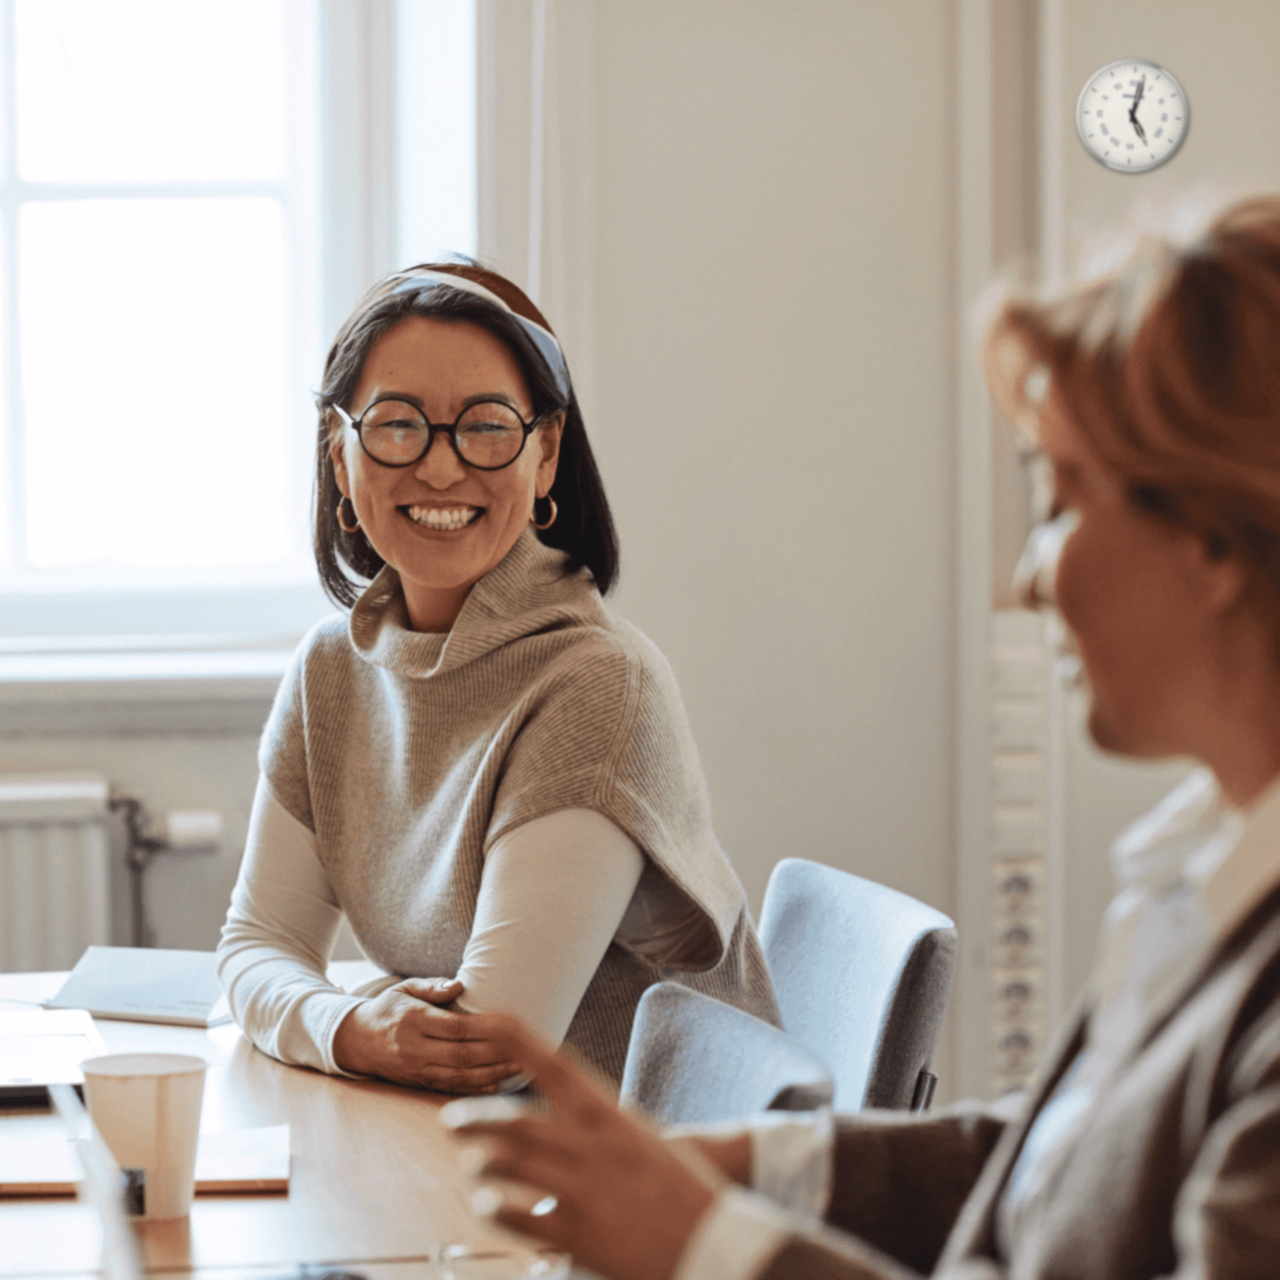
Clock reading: h=5 m=2
